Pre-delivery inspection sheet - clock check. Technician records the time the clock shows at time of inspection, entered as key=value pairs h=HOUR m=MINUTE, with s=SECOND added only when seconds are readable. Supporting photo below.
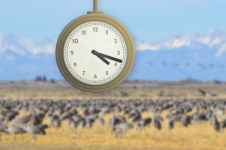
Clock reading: h=4 m=18
